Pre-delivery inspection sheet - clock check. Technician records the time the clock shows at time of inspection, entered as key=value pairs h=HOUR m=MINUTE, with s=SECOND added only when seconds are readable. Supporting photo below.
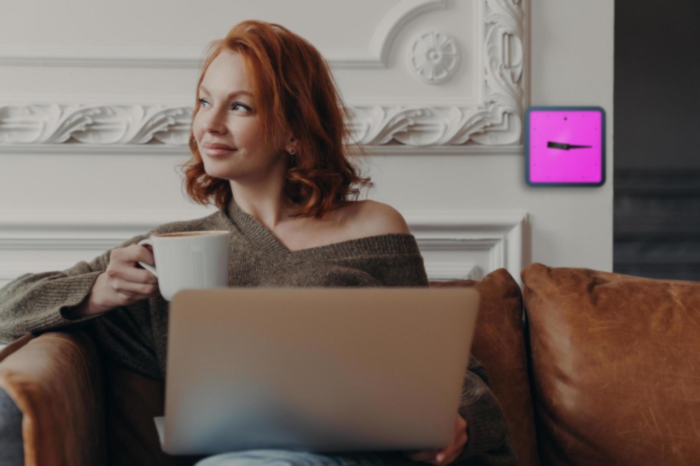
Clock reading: h=9 m=15
